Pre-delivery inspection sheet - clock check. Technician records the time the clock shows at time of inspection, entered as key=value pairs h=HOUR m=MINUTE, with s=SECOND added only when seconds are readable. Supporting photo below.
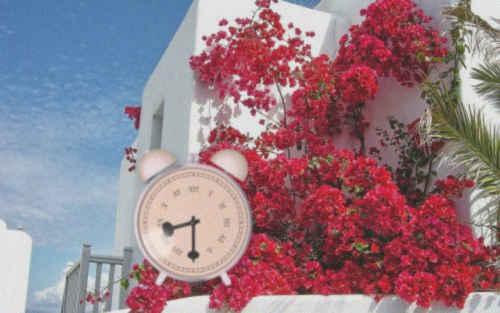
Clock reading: h=8 m=30
